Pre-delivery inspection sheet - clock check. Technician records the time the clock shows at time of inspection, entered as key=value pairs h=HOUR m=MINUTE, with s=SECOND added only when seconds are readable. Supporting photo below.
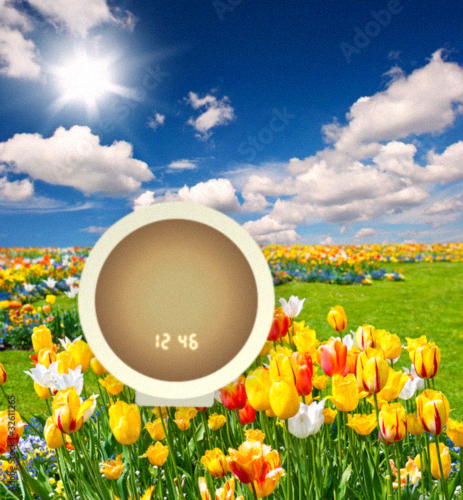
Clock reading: h=12 m=46
